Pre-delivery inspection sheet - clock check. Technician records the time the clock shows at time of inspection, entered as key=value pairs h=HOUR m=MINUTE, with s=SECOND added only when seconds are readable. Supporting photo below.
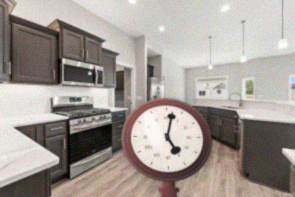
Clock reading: h=5 m=2
